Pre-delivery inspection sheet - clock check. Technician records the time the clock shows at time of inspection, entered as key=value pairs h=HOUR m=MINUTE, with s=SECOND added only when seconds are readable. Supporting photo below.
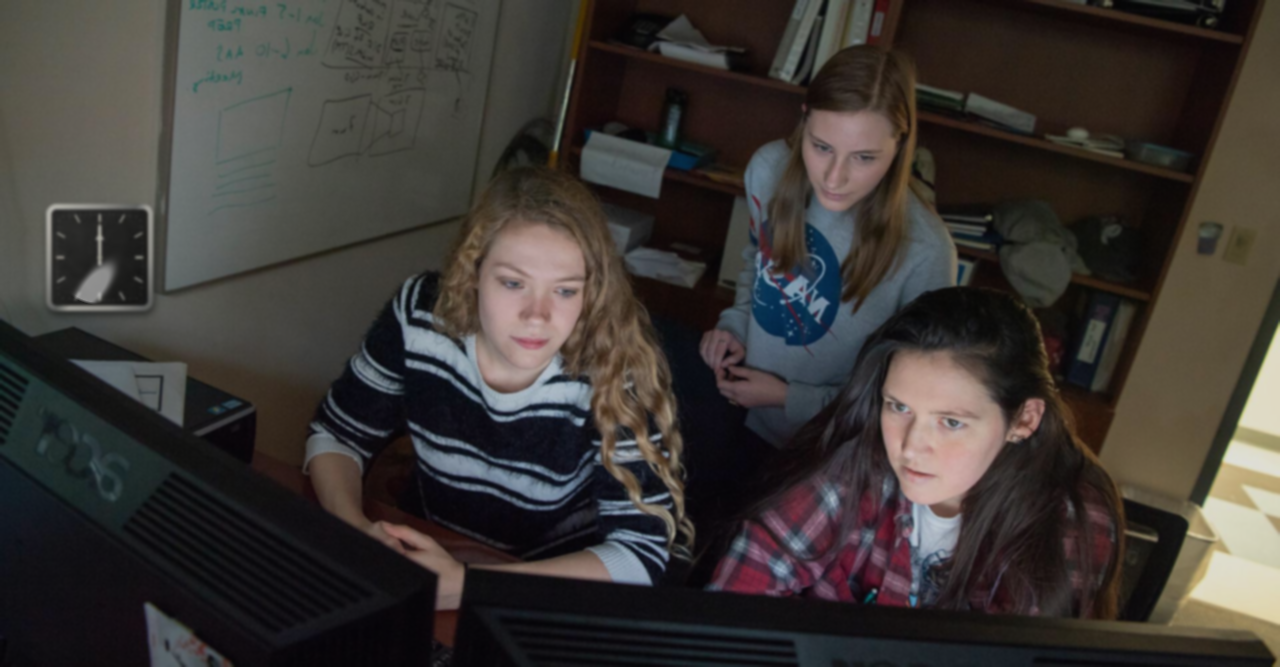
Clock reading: h=12 m=0
